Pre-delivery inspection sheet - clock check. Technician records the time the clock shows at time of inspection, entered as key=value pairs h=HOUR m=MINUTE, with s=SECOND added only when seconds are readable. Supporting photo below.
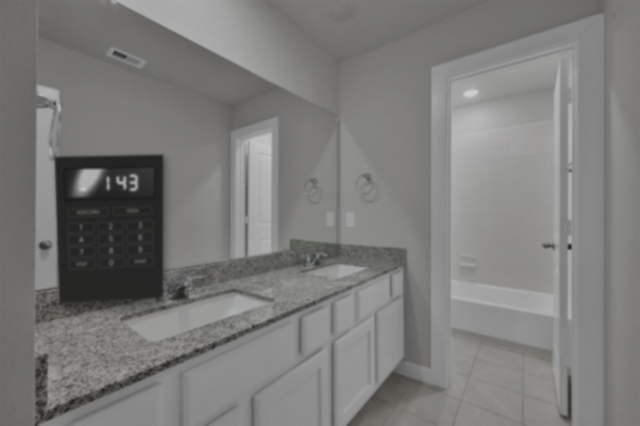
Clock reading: h=1 m=43
